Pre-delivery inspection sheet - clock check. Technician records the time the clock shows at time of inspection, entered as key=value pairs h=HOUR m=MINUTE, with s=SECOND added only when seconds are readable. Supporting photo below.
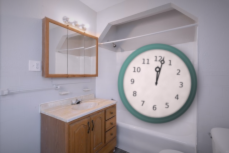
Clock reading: h=12 m=2
